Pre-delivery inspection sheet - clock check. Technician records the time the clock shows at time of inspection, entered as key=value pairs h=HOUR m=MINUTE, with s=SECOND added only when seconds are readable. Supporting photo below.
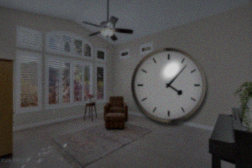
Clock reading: h=4 m=7
